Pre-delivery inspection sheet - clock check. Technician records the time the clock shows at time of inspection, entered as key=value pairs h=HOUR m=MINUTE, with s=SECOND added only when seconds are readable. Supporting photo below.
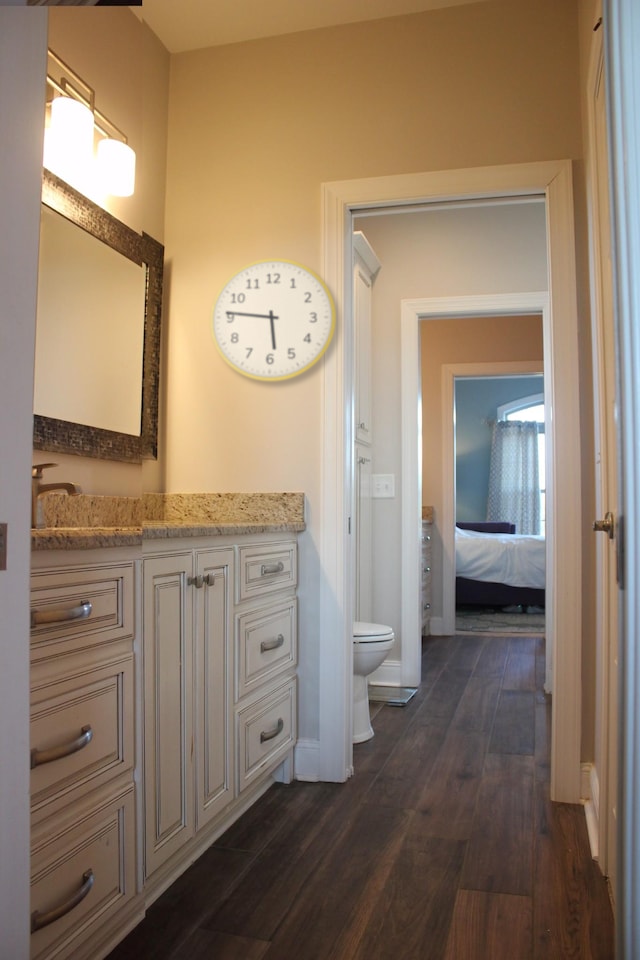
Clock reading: h=5 m=46
